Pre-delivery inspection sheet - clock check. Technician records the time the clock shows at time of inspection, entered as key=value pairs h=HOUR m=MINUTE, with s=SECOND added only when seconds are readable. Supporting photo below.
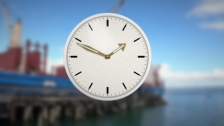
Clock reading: h=1 m=49
